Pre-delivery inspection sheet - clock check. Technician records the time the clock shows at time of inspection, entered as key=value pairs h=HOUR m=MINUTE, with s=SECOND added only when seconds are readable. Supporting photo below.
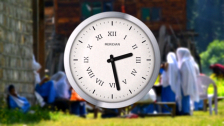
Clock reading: h=2 m=28
